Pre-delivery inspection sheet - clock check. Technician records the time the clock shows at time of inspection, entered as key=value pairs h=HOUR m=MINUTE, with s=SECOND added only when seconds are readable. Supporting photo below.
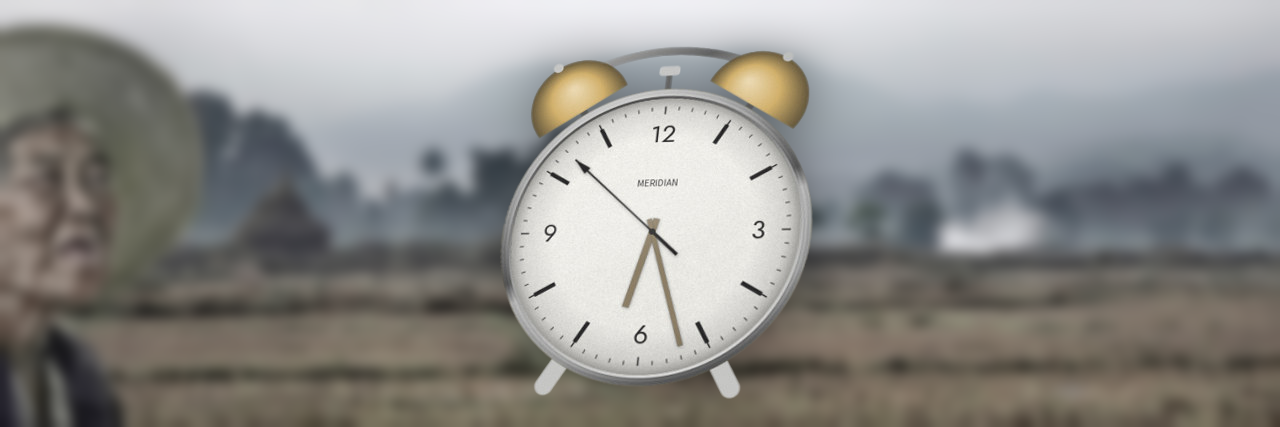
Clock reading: h=6 m=26 s=52
